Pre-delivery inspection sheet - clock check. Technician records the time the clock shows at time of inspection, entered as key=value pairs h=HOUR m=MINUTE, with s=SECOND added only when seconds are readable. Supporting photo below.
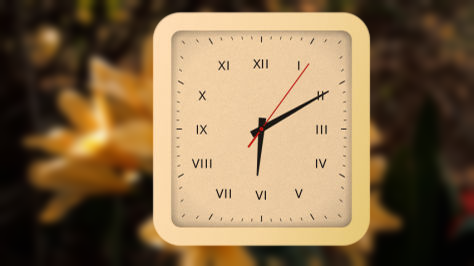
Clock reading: h=6 m=10 s=6
